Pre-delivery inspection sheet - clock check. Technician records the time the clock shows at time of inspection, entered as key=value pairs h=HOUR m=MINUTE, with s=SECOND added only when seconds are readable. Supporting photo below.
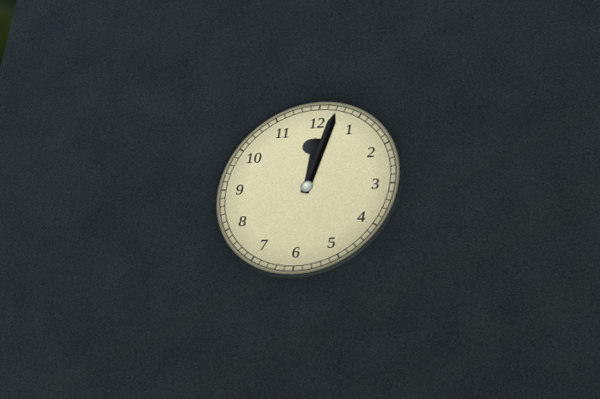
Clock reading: h=12 m=2
